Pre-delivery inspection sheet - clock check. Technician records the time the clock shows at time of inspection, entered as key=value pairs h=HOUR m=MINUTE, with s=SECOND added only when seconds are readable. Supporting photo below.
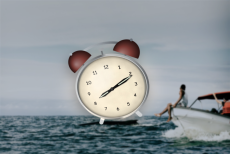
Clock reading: h=8 m=11
